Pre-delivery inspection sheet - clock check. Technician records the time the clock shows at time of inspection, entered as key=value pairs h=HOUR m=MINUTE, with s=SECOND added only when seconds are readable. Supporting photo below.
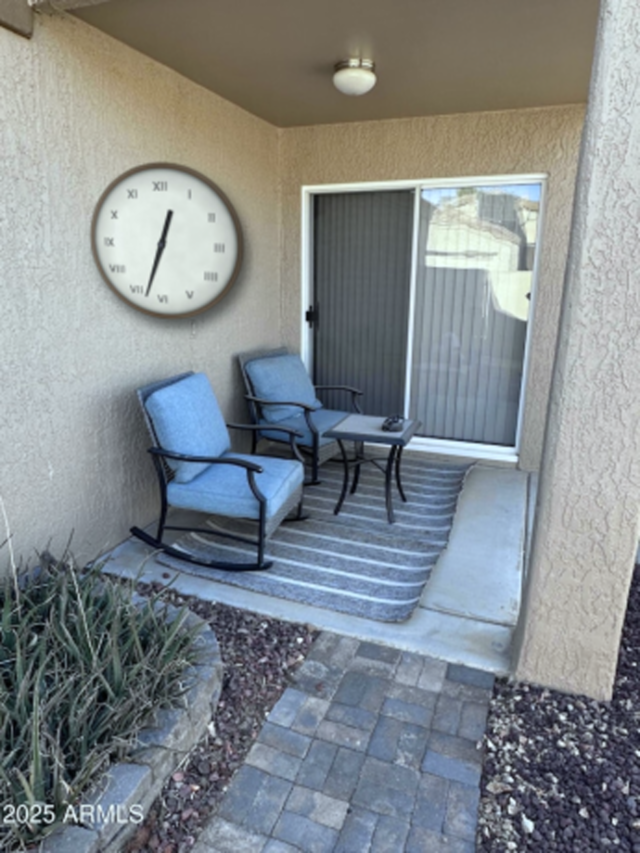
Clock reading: h=12 m=33
